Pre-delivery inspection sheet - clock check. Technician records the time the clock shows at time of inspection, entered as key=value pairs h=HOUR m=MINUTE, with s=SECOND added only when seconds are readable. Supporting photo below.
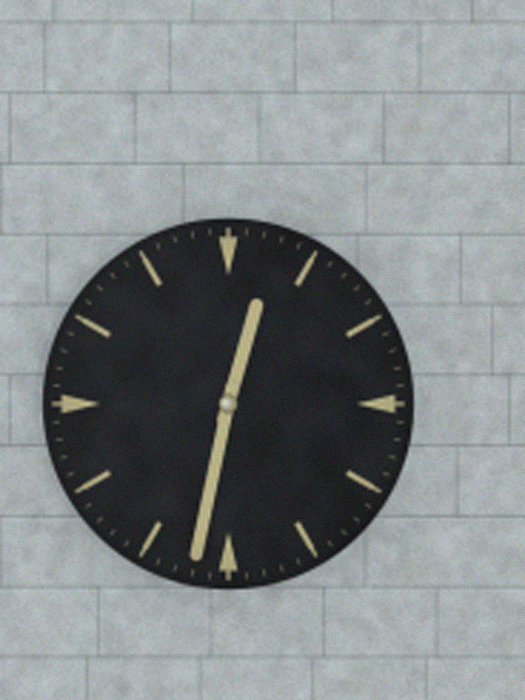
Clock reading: h=12 m=32
